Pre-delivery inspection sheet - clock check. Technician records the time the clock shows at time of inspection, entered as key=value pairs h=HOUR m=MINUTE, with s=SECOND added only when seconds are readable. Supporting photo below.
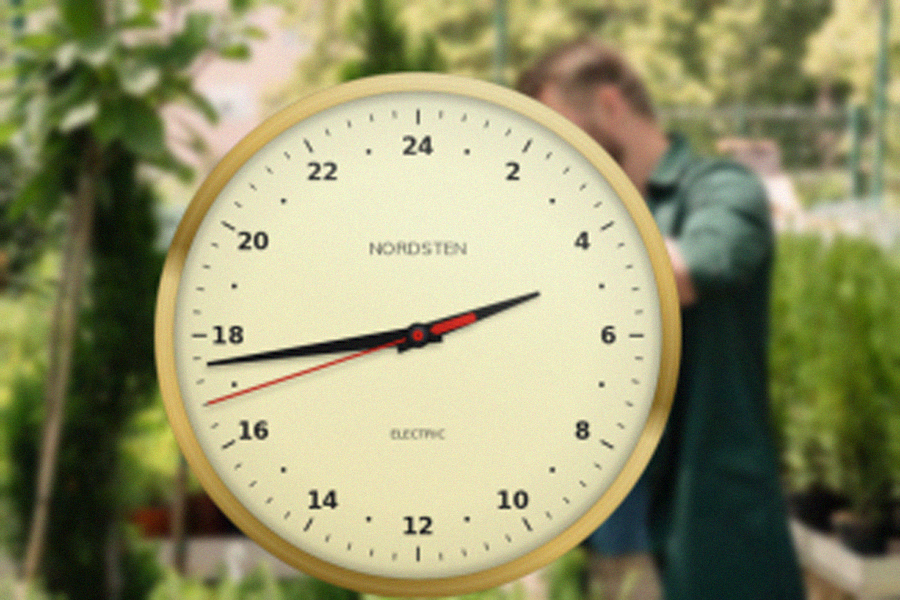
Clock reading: h=4 m=43 s=42
